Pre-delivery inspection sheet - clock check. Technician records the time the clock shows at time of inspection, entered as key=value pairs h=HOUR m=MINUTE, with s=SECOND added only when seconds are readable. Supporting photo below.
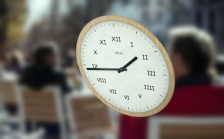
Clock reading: h=1 m=44
